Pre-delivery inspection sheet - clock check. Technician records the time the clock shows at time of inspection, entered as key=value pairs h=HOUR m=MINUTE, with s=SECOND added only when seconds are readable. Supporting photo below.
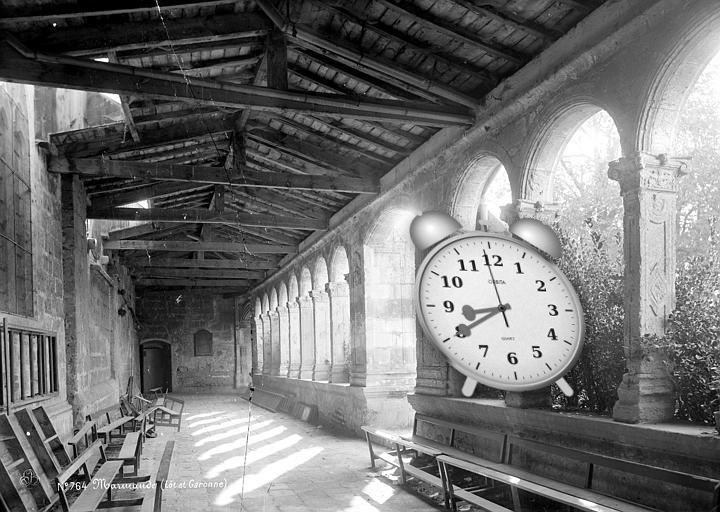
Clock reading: h=8 m=39 s=59
